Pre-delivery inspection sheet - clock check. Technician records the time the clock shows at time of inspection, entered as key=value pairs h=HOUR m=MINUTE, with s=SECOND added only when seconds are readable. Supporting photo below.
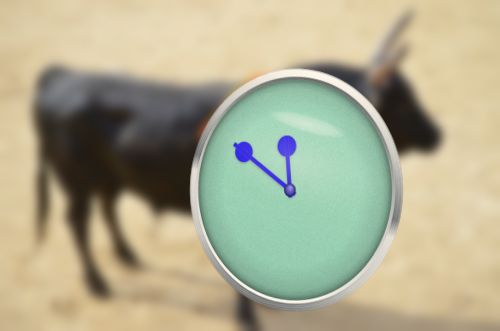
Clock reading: h=11 m=51
